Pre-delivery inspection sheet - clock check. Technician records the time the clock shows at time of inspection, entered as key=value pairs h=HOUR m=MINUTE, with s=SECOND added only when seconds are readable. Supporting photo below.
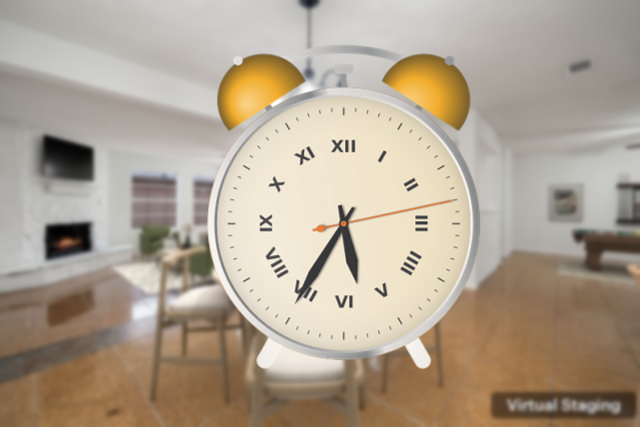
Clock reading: h=5 m=35 s=13
